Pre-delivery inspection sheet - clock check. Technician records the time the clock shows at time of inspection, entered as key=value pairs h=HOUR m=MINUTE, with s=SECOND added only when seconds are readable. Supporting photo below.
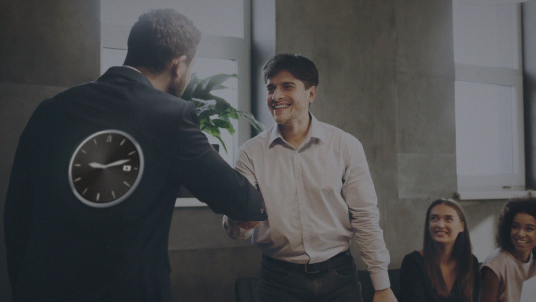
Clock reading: h=9 m=12
